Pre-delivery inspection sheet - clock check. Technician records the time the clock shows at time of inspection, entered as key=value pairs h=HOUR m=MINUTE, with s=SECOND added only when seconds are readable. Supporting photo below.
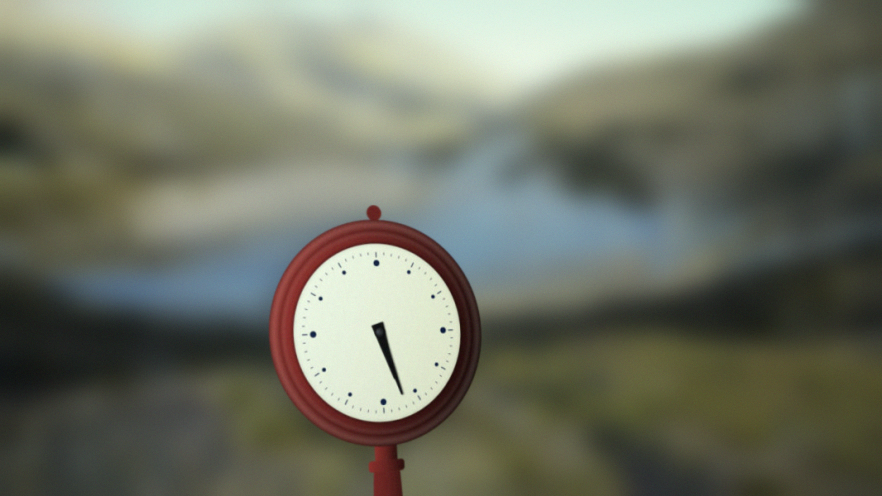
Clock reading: h=5 m=27
